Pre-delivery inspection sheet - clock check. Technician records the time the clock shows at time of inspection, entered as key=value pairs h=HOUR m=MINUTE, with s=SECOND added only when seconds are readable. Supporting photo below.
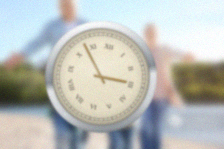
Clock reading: h=2 m=53
